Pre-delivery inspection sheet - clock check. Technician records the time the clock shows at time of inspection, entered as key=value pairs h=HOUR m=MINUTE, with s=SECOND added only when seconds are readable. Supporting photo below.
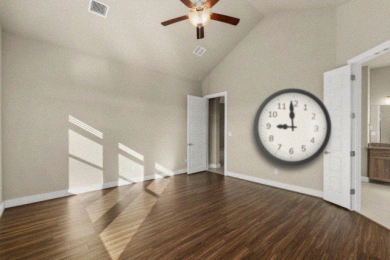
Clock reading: h=8 m=59
